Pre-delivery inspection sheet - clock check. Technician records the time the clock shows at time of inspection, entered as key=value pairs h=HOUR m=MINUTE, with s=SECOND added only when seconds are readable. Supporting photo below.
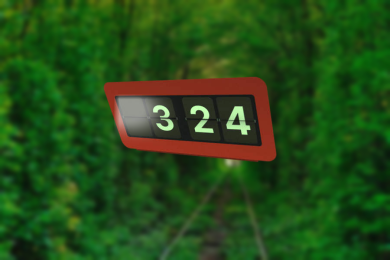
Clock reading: h=3 m=24
